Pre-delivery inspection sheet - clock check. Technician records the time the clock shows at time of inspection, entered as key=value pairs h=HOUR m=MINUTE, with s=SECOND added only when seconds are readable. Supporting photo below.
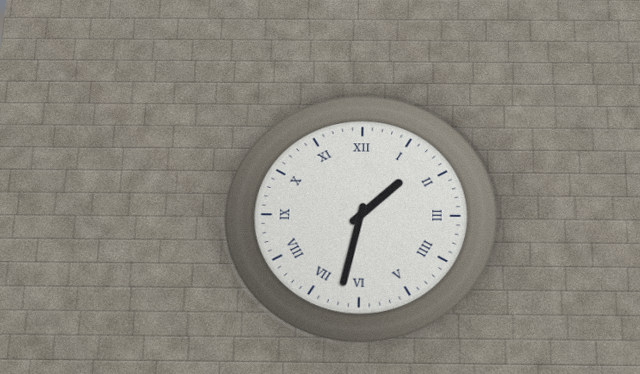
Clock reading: h=1 m=32
